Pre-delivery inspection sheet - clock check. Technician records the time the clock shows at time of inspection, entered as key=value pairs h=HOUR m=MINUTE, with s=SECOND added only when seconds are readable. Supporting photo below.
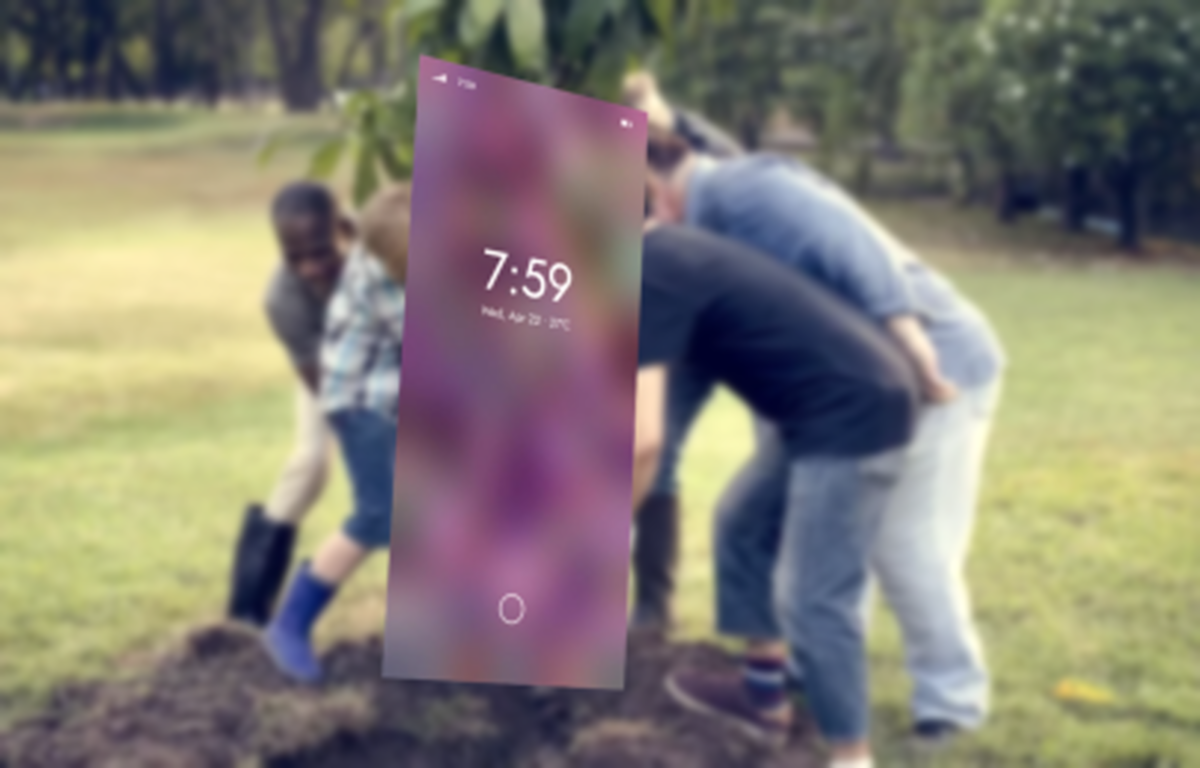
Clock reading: h=7 m=59
